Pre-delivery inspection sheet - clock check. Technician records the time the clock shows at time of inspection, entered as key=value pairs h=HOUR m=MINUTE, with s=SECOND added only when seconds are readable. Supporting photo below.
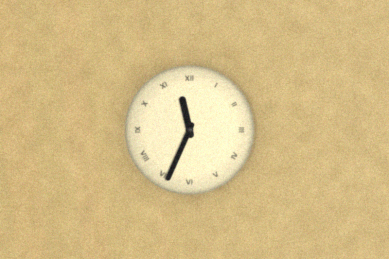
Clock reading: h=11 m=34
